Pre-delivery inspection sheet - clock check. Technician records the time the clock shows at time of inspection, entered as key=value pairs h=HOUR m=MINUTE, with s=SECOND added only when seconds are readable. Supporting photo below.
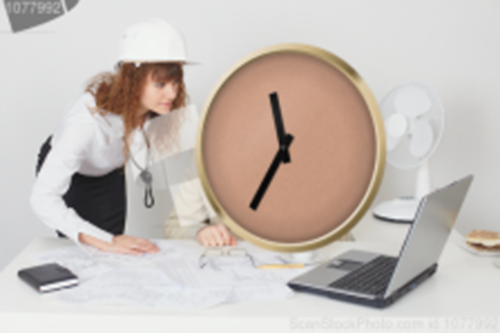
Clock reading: h=11 m=35
